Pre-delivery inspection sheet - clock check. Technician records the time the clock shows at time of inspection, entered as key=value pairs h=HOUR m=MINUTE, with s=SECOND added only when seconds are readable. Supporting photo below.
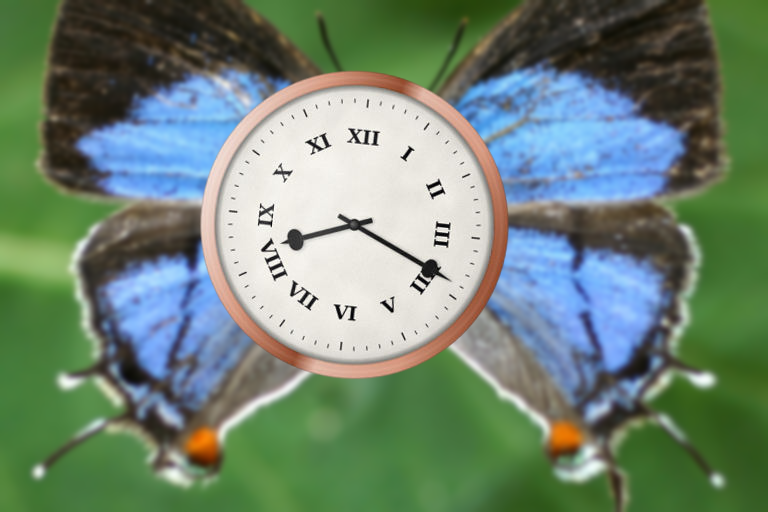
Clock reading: h=8 m=19
